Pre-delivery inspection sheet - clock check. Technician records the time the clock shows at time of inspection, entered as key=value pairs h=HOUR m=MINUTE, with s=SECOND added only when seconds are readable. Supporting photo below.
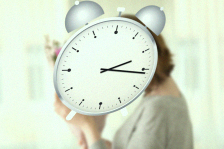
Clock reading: h=2 m=16
